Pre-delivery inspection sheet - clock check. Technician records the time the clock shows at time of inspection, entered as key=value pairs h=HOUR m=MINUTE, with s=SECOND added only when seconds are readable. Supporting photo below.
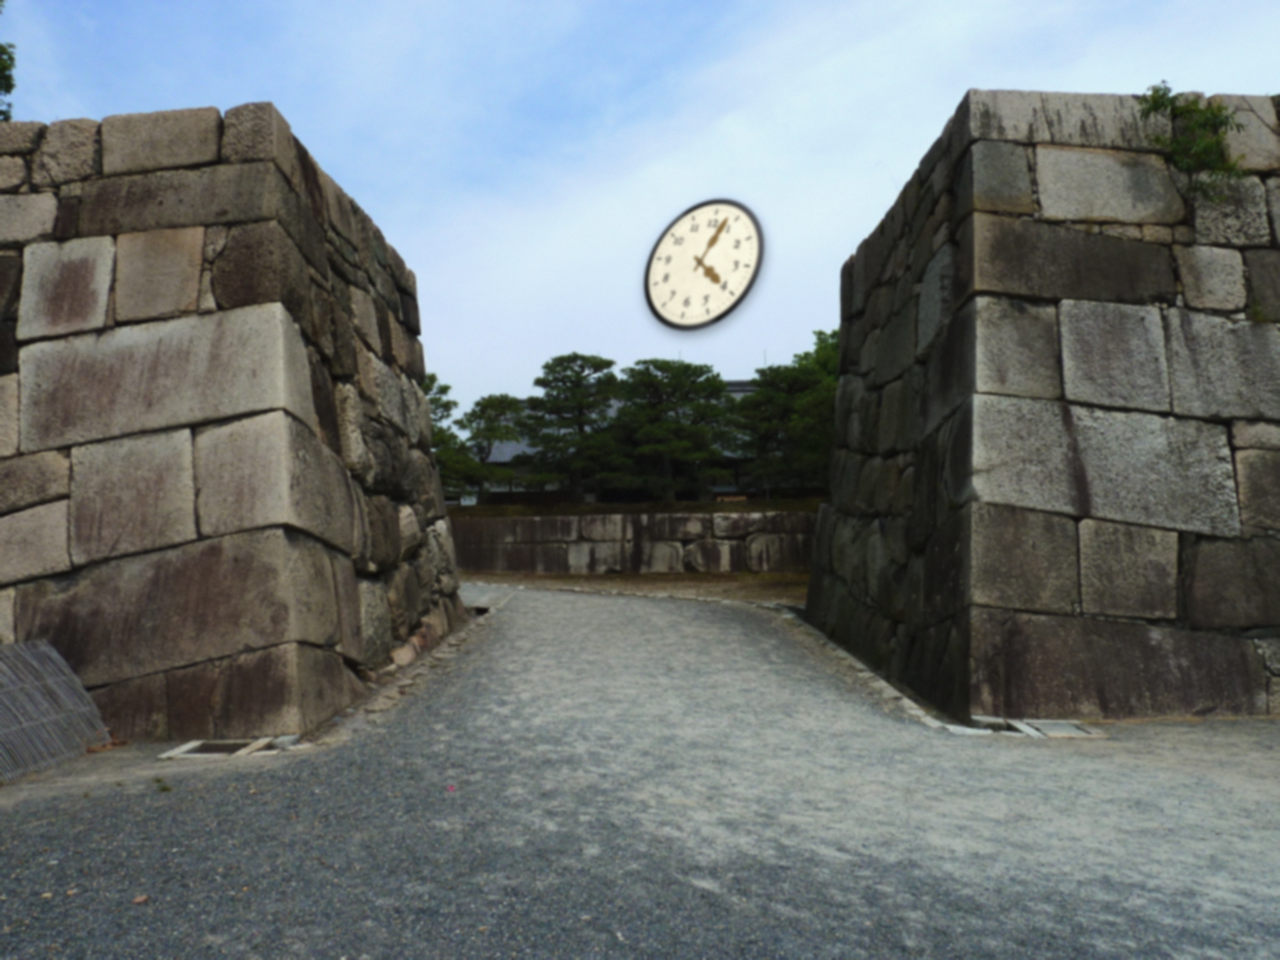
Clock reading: h=4 m=3
